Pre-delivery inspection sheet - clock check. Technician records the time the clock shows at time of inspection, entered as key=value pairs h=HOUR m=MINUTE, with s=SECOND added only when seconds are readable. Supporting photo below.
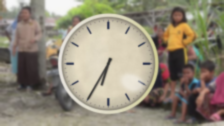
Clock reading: h=6 m=35
